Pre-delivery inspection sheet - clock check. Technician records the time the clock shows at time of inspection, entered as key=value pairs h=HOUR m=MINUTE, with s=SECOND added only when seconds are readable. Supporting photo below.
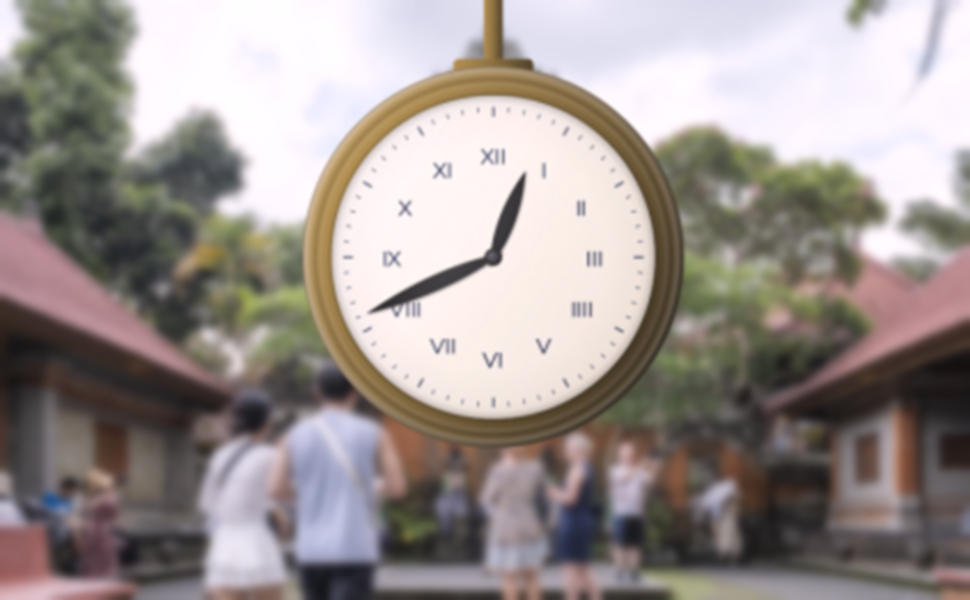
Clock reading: h=12 m=41
